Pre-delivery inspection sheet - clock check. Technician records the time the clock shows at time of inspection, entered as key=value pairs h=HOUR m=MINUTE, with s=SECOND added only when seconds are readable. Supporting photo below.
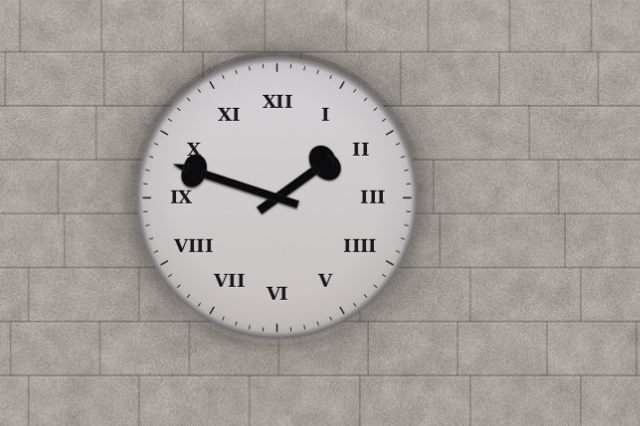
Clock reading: h=1 m=48
